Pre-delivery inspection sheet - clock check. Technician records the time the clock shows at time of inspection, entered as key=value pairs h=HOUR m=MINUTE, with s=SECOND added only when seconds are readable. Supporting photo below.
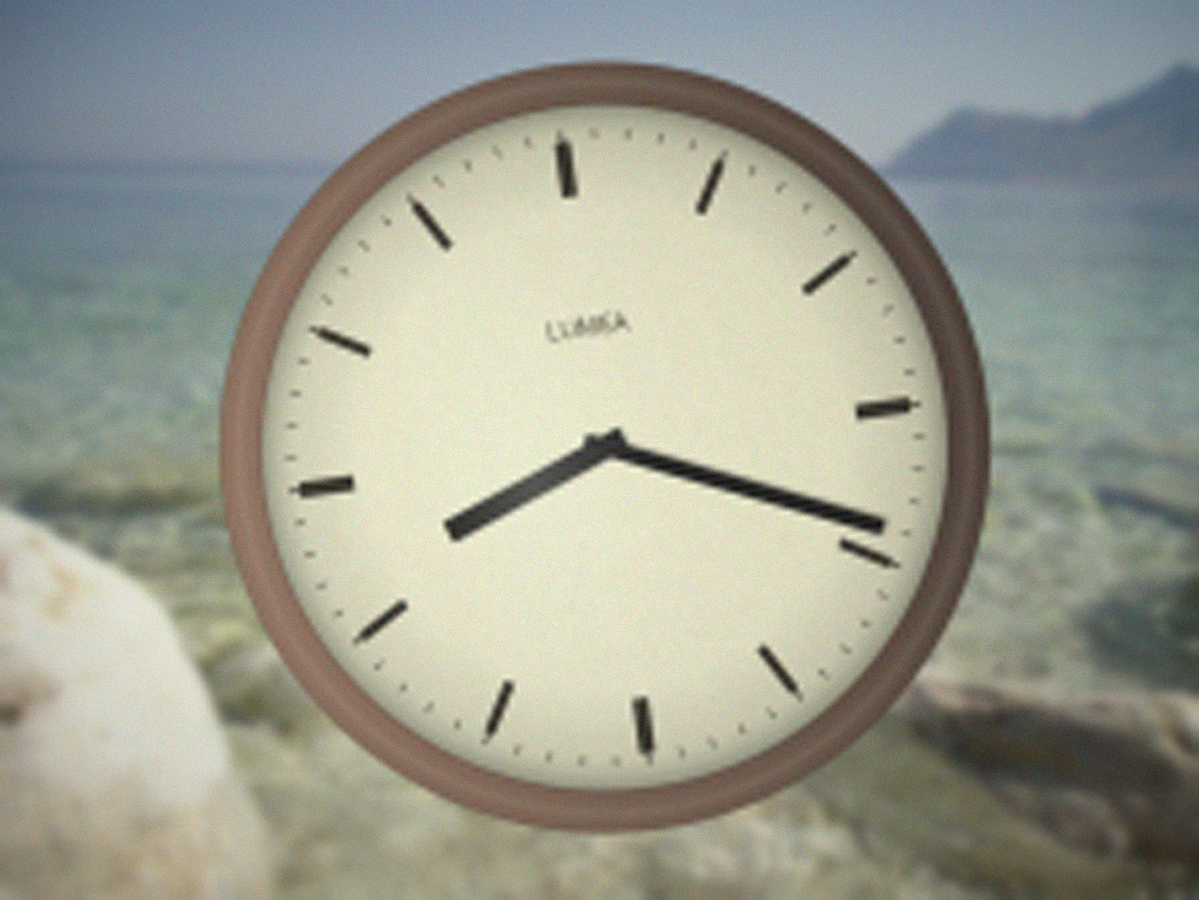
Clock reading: h=8 m=19
